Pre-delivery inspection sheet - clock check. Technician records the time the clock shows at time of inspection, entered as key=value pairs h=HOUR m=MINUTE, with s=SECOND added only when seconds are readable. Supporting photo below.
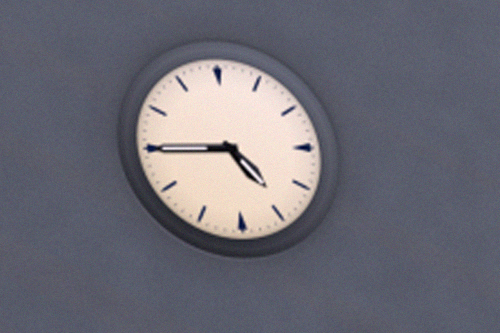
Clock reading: h=4 m=45
